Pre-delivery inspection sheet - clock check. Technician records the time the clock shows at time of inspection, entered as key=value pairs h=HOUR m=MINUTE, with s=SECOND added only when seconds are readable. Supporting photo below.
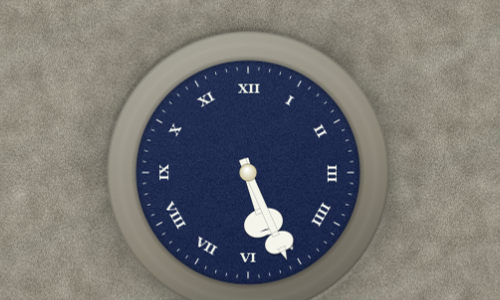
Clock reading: h=5 m=26
